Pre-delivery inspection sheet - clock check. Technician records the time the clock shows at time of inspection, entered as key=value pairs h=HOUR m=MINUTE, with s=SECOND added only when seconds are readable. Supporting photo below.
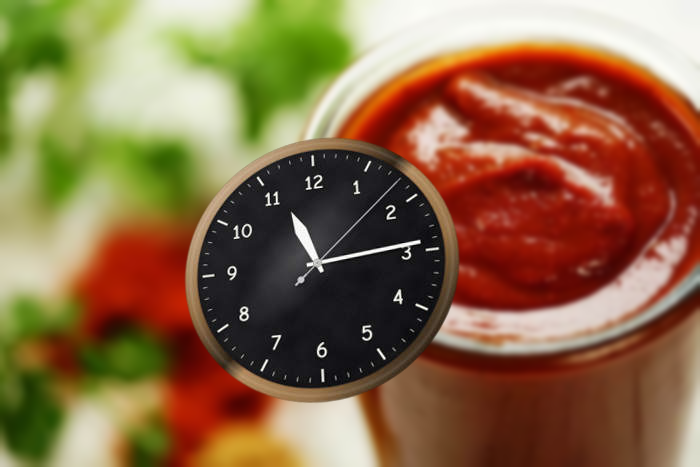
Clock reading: h=11 m=14 s=8
